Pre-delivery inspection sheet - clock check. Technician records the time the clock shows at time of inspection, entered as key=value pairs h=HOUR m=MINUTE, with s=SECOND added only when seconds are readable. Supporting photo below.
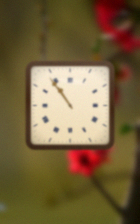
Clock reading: h=10 m=54
